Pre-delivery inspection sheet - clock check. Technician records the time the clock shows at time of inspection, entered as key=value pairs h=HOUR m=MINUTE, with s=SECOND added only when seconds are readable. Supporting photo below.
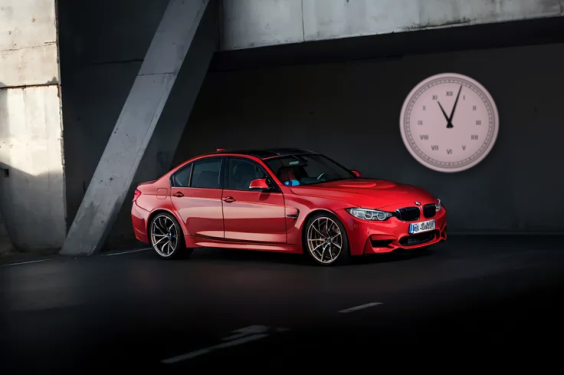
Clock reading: h=11 m=3
